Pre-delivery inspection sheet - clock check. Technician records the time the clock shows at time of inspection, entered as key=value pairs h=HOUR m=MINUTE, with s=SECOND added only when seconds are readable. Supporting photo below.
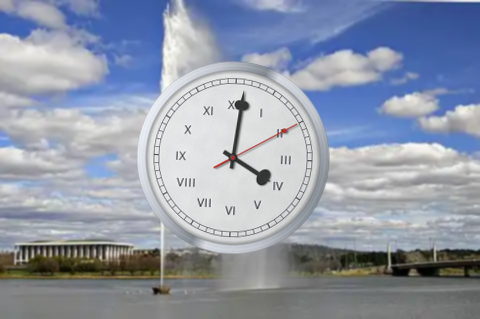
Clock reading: h=4 m=1 s=10
